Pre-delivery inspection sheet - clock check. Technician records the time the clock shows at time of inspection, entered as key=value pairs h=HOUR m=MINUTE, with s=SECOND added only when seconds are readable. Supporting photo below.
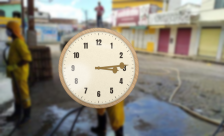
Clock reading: h=3 m=14
